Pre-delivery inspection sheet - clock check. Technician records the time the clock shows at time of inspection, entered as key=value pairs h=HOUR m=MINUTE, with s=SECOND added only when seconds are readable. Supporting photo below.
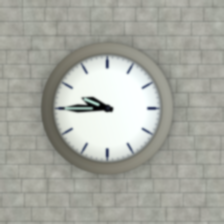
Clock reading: h=9 m=45
